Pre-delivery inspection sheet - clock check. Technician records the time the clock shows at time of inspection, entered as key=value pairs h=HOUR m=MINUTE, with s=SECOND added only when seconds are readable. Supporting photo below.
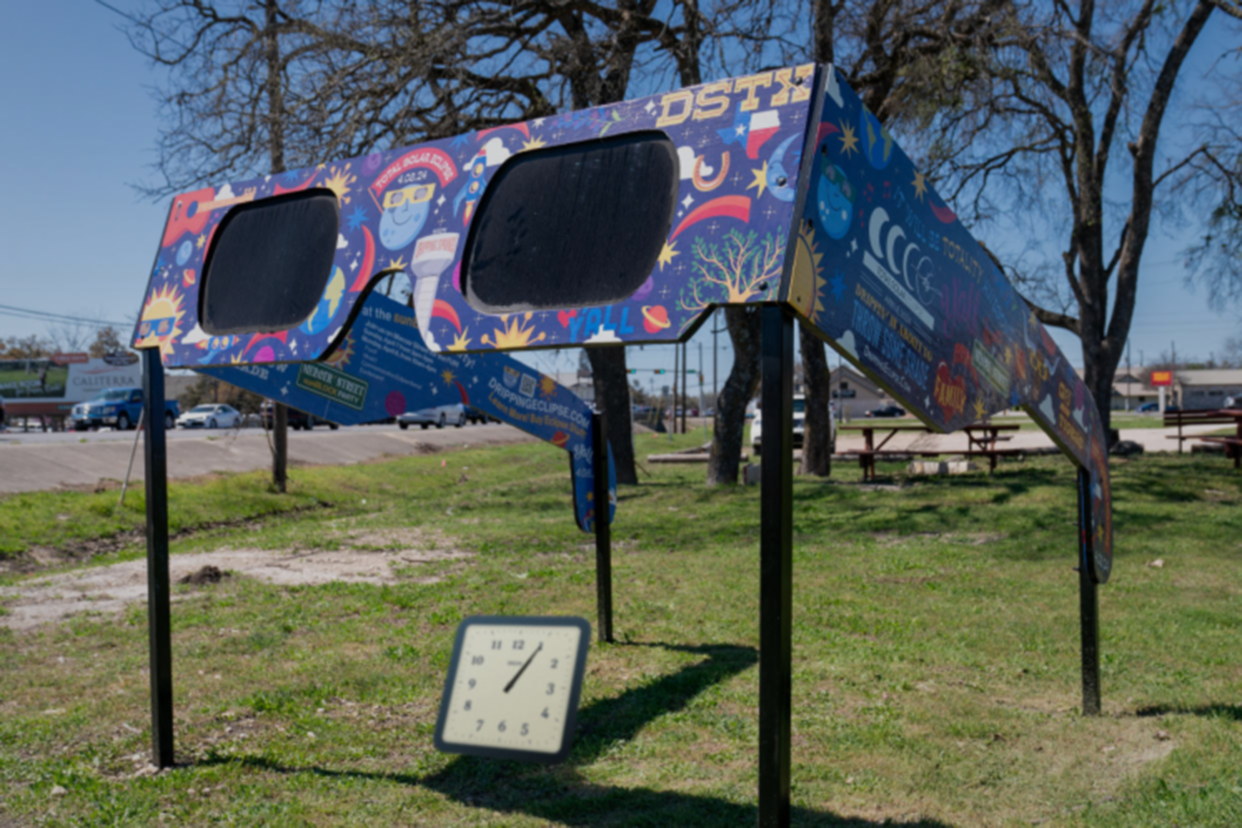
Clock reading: h=1 m=5
